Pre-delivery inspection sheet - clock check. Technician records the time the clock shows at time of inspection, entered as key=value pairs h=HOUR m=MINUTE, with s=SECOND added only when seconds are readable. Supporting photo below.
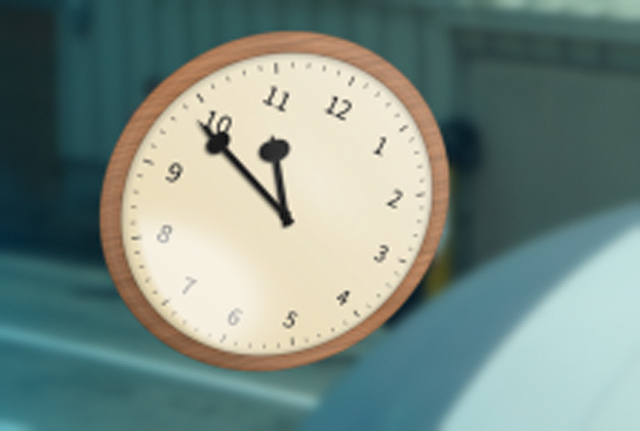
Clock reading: h=10 m=49
